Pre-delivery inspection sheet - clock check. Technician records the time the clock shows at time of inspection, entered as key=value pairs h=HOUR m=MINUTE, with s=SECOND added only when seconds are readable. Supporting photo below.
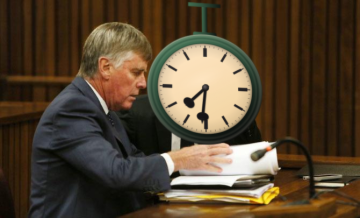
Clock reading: h=7 m=31
